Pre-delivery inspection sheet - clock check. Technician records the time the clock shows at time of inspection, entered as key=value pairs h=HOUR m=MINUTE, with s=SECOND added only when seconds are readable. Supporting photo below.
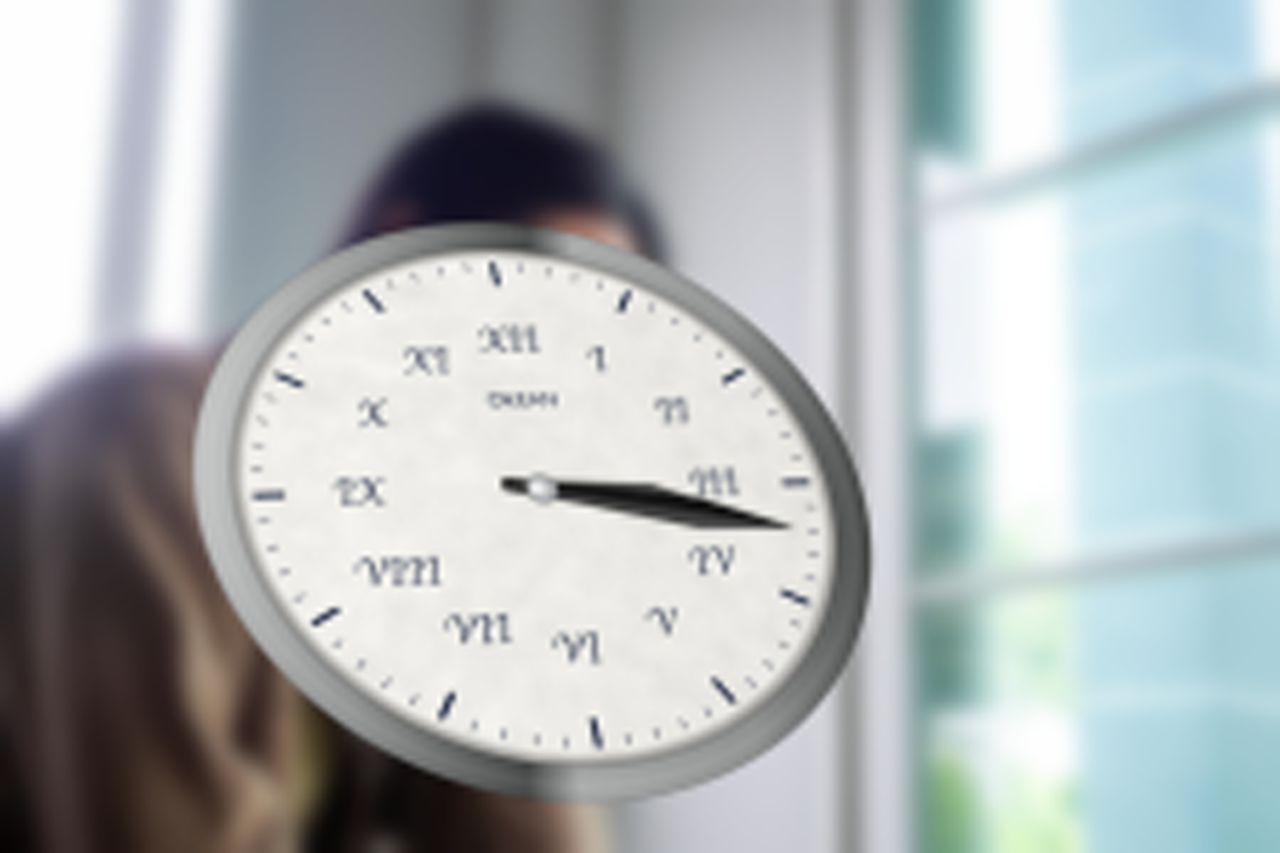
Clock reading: h=3 m=17
